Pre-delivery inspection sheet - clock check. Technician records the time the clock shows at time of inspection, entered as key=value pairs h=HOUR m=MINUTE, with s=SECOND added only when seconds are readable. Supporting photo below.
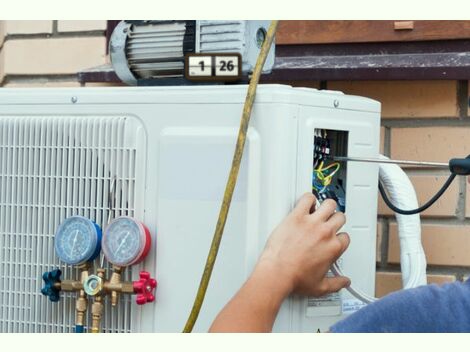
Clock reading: h=1 m=26
